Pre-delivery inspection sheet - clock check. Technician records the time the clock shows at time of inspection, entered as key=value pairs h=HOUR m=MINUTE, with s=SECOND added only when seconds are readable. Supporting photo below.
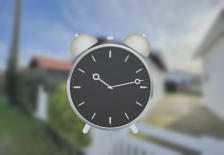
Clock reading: h=10 m=13
